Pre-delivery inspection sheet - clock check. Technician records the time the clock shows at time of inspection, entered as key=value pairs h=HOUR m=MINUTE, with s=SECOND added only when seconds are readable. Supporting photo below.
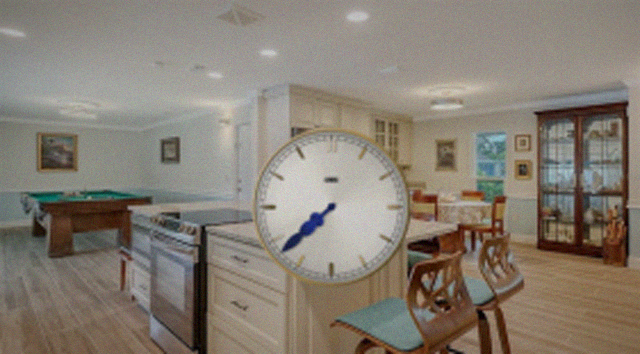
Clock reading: h=7 m=38
